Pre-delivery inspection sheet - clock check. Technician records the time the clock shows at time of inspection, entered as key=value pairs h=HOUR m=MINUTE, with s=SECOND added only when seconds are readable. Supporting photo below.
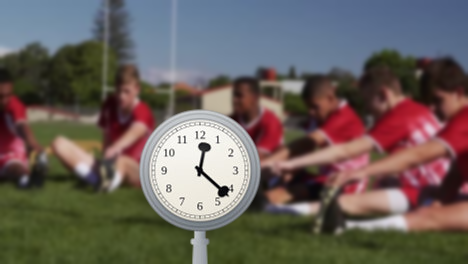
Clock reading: h=12 m=22
